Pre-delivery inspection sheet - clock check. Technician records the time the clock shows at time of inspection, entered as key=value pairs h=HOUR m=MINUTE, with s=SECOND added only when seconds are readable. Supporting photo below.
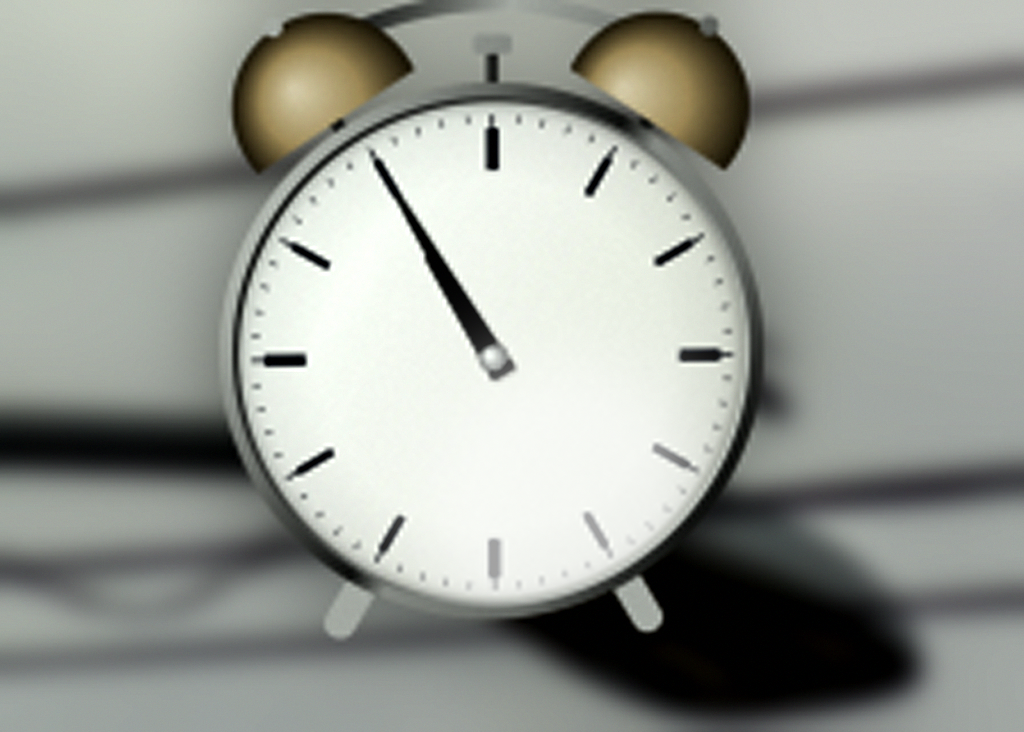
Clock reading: h=10 m=55
